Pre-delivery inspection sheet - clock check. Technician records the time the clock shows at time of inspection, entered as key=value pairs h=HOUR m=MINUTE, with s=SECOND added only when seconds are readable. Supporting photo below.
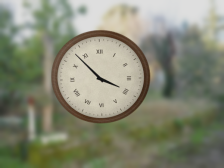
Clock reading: h=3 m=53
